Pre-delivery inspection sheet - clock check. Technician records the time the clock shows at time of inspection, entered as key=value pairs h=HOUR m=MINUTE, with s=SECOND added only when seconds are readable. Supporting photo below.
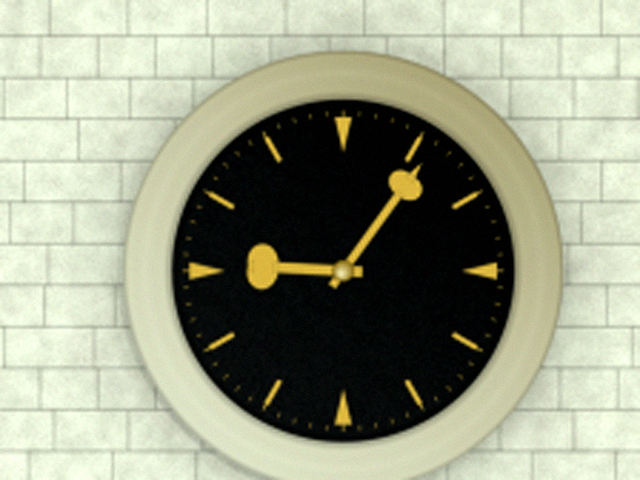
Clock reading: h=9 m=6
